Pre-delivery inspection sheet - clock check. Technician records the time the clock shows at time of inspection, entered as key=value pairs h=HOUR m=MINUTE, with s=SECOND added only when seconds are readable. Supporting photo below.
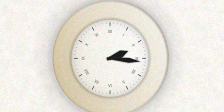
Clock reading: h=2 m=16
